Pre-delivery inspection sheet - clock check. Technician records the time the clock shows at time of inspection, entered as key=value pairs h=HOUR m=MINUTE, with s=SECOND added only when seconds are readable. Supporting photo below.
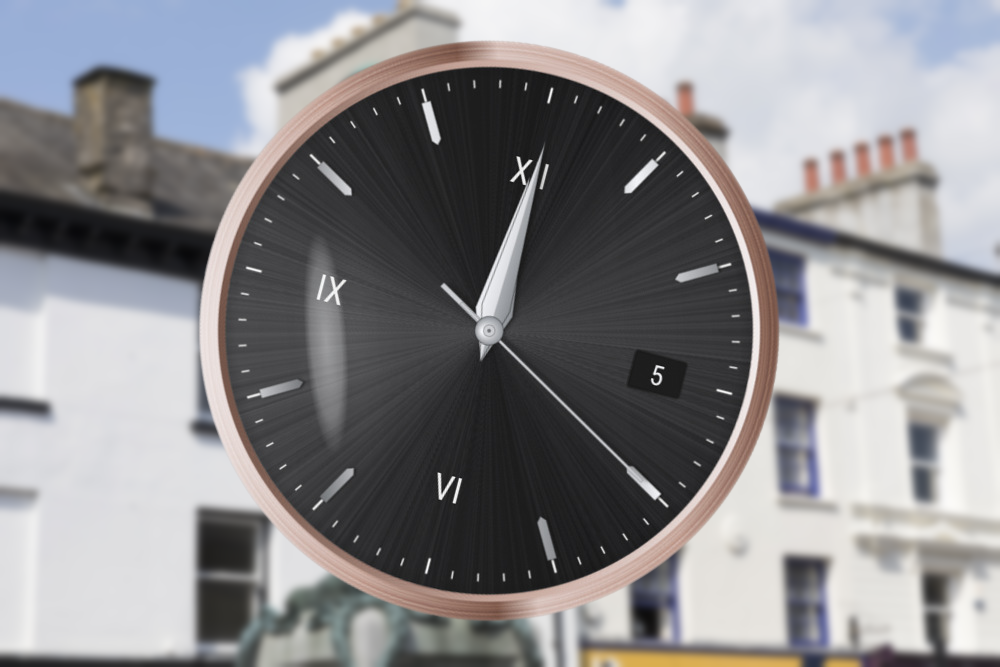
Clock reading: h=12 m=0 s=20
